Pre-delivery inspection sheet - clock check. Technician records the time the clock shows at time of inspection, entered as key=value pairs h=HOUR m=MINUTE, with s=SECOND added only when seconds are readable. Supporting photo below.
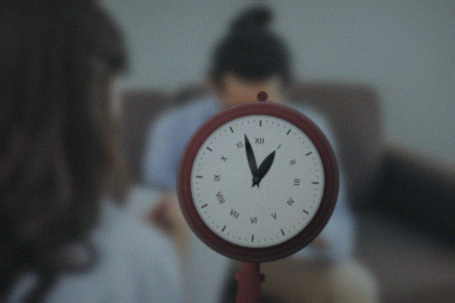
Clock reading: h=12 m=57
